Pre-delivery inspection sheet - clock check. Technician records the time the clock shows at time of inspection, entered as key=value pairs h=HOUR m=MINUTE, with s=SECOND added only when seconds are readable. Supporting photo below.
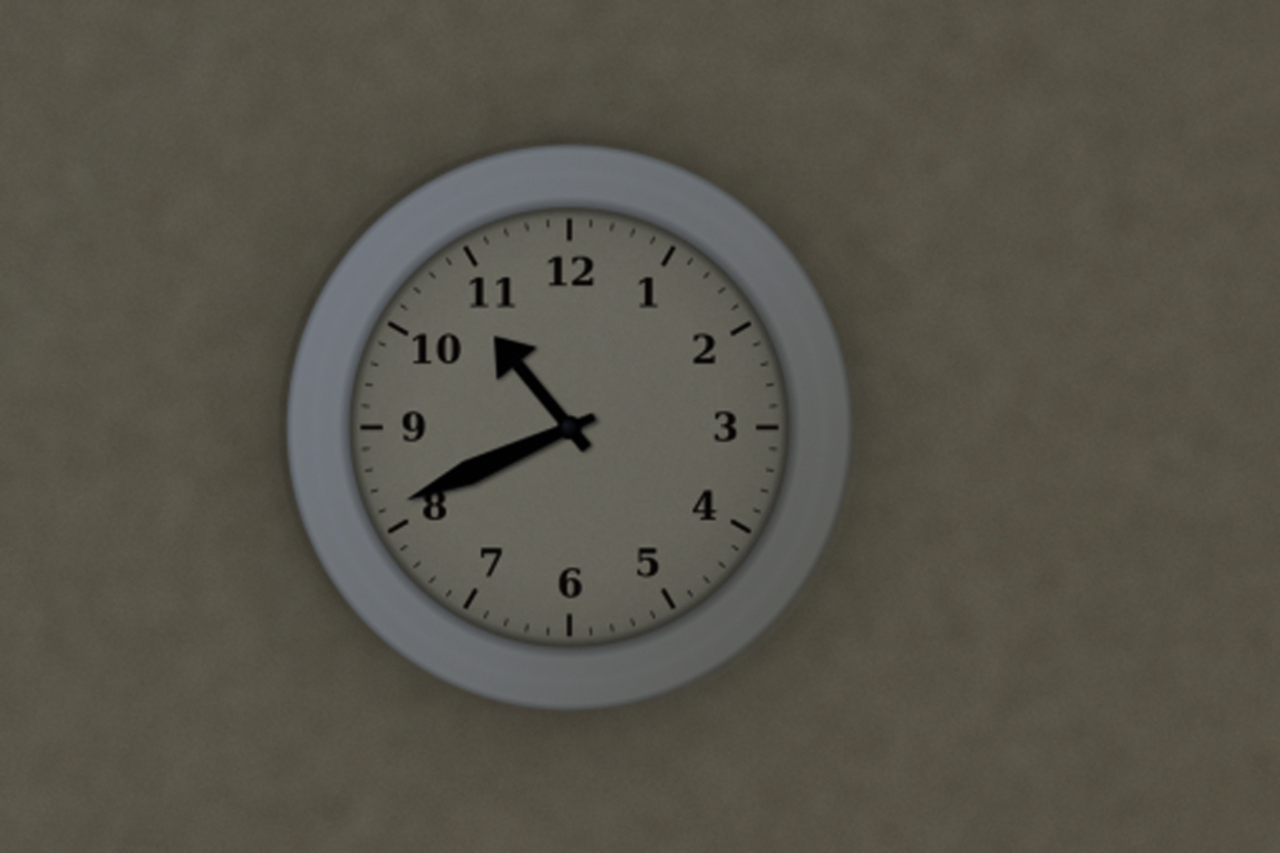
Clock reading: h=10 m=41
